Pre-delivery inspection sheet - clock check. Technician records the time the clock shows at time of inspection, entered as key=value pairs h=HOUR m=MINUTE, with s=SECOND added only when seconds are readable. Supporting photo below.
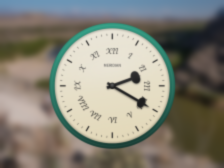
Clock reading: h=2 m=20
